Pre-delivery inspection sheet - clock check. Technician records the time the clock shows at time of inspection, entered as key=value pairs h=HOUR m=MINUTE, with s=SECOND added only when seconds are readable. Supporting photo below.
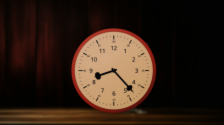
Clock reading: h=8 m=23
